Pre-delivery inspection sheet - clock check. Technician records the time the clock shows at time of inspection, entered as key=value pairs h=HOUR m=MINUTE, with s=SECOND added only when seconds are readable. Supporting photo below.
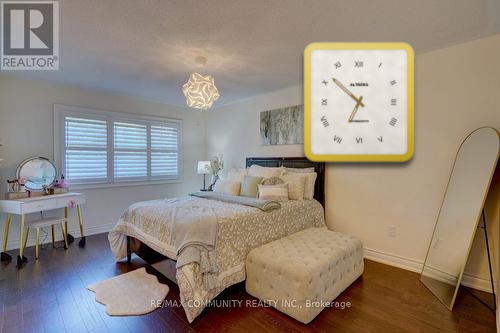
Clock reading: h=6 m=52
